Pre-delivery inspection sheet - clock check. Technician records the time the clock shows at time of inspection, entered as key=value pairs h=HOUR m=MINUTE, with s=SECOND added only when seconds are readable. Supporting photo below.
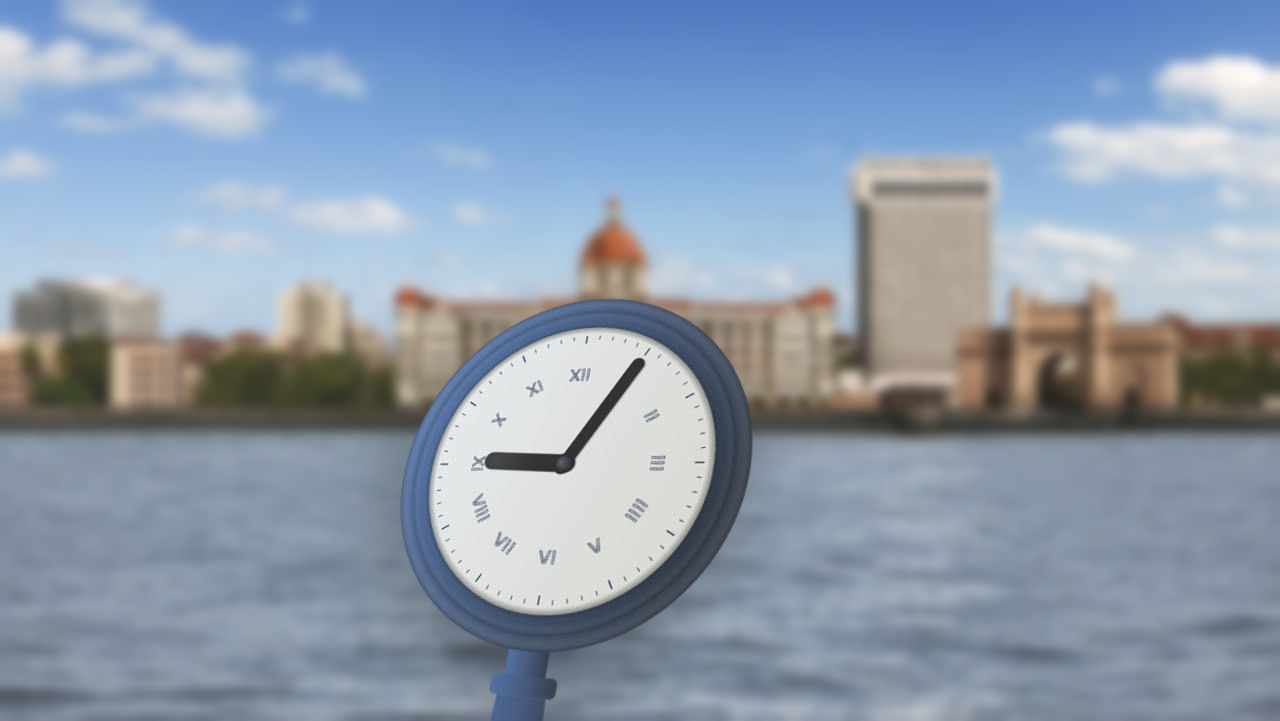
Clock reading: h=9 m=5
